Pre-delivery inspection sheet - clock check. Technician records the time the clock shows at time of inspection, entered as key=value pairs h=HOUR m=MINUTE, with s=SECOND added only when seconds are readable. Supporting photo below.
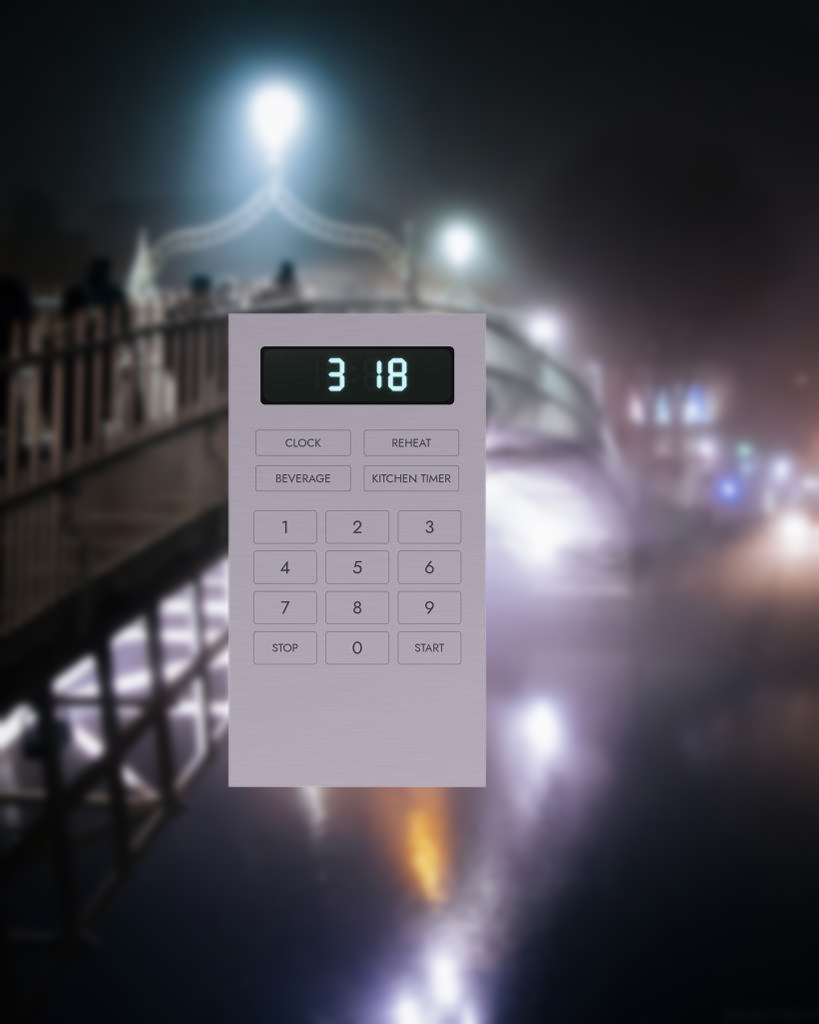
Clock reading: h=3 m=18
